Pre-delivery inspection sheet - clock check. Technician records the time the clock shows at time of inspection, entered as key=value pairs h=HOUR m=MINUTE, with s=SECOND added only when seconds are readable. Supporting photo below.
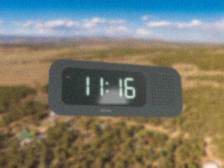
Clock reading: h=11 m=16
